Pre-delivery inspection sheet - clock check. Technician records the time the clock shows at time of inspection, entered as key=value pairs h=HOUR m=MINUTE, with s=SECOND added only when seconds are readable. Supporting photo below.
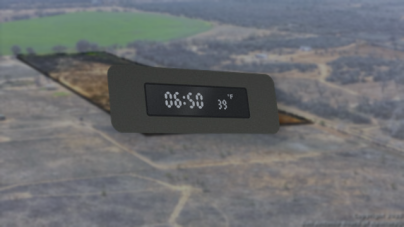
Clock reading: h=6 m=50
